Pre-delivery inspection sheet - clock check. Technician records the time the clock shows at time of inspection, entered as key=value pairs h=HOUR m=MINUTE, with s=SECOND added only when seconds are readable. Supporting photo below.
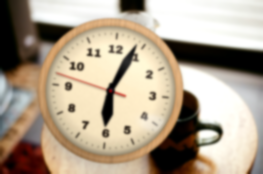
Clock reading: h=6 m=3 s=47
